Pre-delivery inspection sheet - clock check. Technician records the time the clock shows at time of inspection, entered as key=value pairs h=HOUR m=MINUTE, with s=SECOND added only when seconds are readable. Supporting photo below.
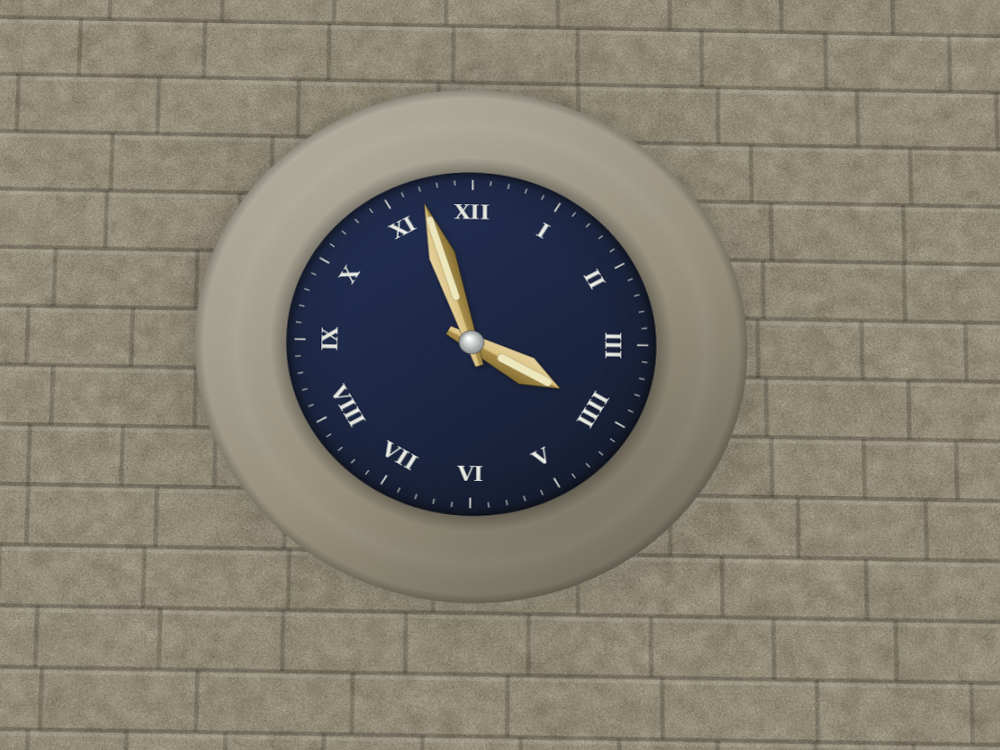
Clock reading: h=3 m=57
